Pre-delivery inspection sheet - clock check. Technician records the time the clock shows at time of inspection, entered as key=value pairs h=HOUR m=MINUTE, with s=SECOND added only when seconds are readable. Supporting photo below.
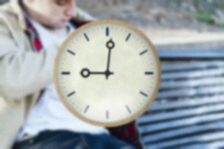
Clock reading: h=9 m=1
